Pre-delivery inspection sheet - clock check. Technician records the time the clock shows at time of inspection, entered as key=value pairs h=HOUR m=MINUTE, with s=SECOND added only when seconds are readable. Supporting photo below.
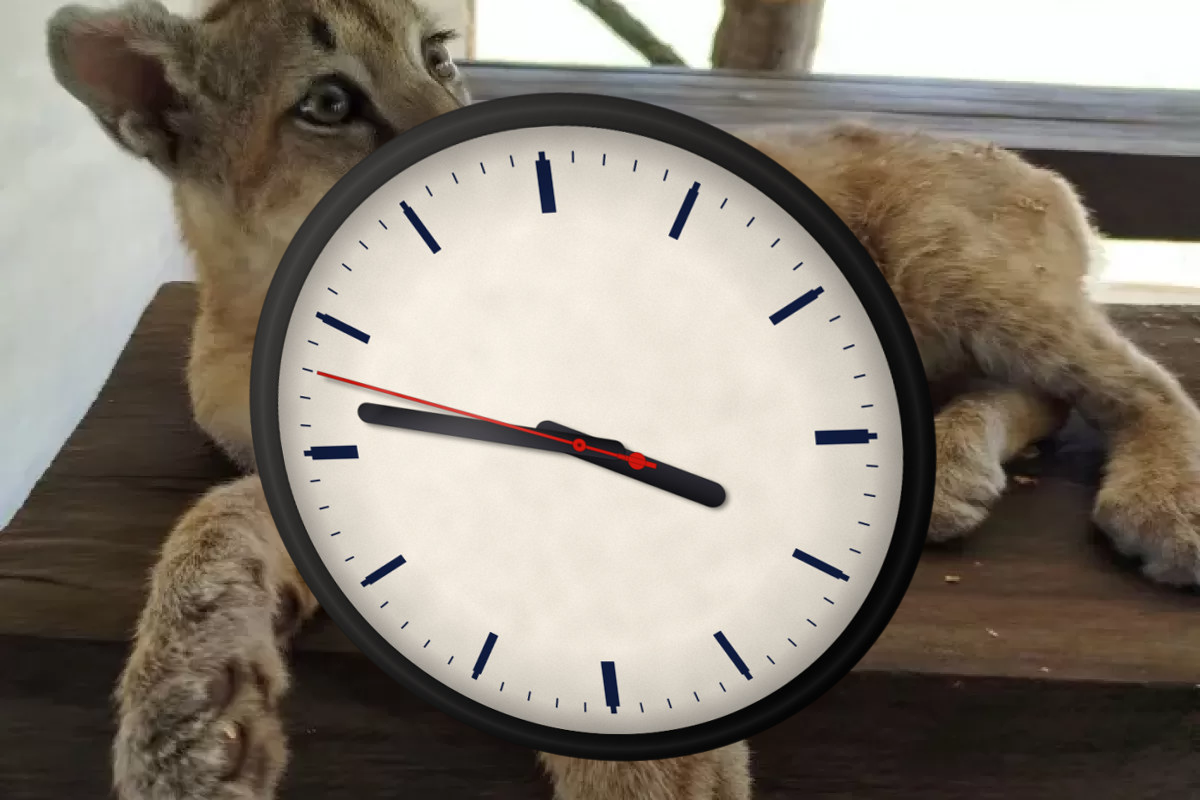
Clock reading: h=3 m=46 s=48
